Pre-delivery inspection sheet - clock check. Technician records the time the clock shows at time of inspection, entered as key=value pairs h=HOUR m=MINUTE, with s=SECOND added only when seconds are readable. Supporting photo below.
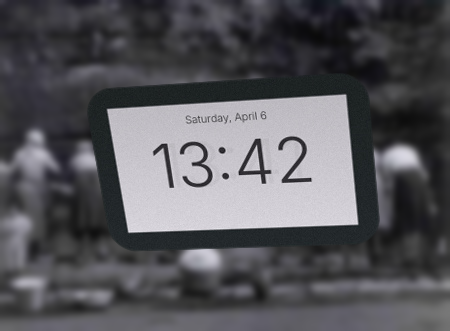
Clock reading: h=13 m=42
